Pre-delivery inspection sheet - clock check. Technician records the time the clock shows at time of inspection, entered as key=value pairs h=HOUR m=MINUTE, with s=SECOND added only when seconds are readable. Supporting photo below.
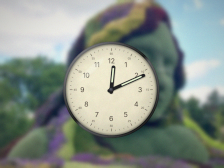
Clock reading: h=12 m=11
